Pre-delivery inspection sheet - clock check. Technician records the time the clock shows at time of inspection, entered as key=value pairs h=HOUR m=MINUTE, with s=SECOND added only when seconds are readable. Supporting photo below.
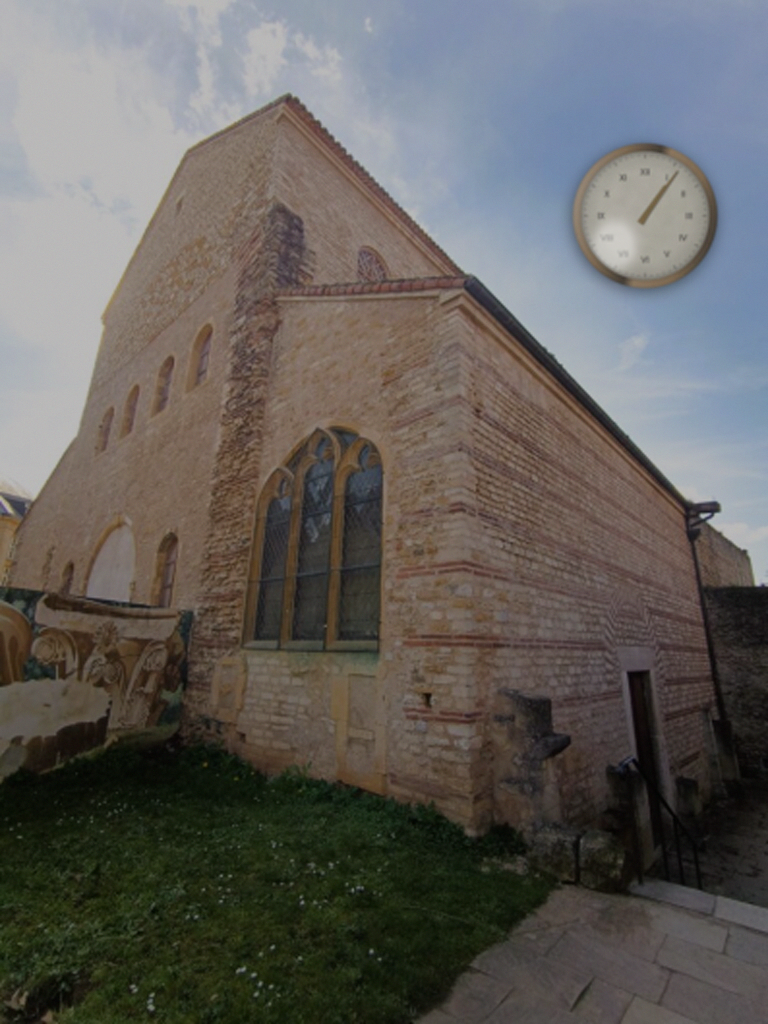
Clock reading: h=1 m=6
